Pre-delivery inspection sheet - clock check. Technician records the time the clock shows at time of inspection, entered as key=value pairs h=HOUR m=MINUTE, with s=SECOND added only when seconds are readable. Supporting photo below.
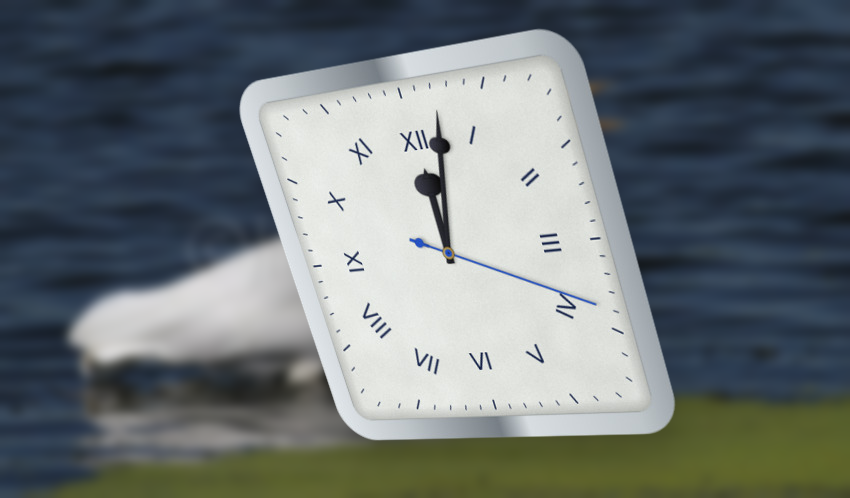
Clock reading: h=12 m=2 s=19
